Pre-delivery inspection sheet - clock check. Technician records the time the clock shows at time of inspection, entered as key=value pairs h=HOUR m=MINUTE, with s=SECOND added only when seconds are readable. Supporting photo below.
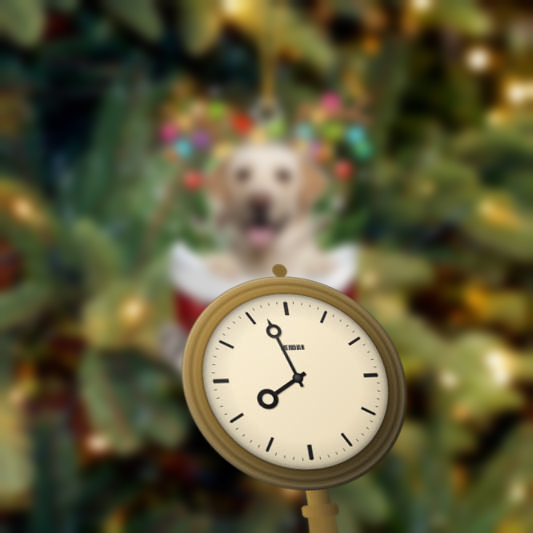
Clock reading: h=7 m=57
